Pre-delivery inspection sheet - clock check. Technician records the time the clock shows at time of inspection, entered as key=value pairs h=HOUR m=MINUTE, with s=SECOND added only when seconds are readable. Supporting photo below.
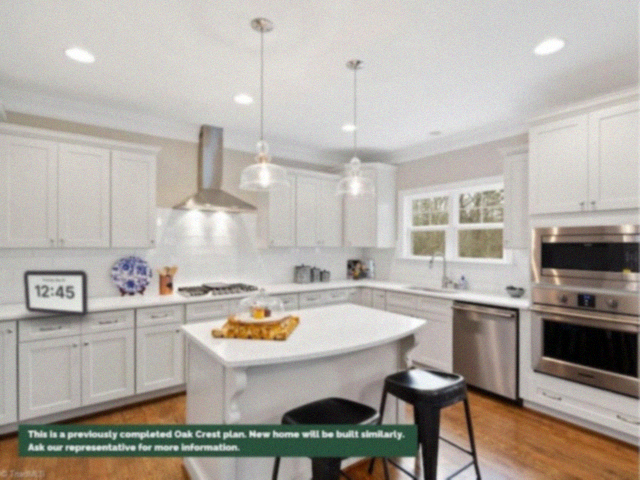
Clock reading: h=12 m=45
